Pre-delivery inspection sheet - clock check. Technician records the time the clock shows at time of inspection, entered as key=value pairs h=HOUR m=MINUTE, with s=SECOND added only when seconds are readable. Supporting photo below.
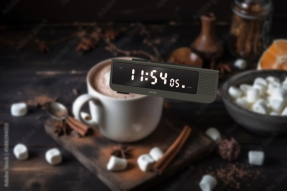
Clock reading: h=11 m=54 s=5
